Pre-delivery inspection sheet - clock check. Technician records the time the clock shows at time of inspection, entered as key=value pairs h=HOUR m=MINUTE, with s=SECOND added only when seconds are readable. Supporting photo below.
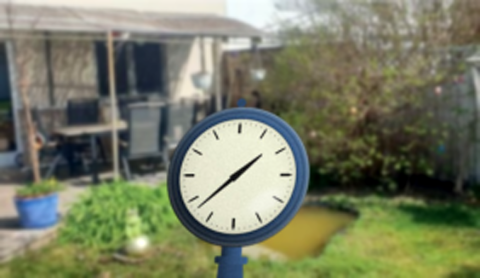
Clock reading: h=1 m=38
